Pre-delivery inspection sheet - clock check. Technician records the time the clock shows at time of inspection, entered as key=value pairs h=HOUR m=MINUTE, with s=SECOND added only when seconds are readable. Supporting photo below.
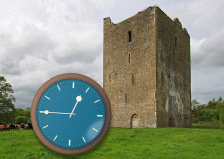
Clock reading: h=12 m=45
